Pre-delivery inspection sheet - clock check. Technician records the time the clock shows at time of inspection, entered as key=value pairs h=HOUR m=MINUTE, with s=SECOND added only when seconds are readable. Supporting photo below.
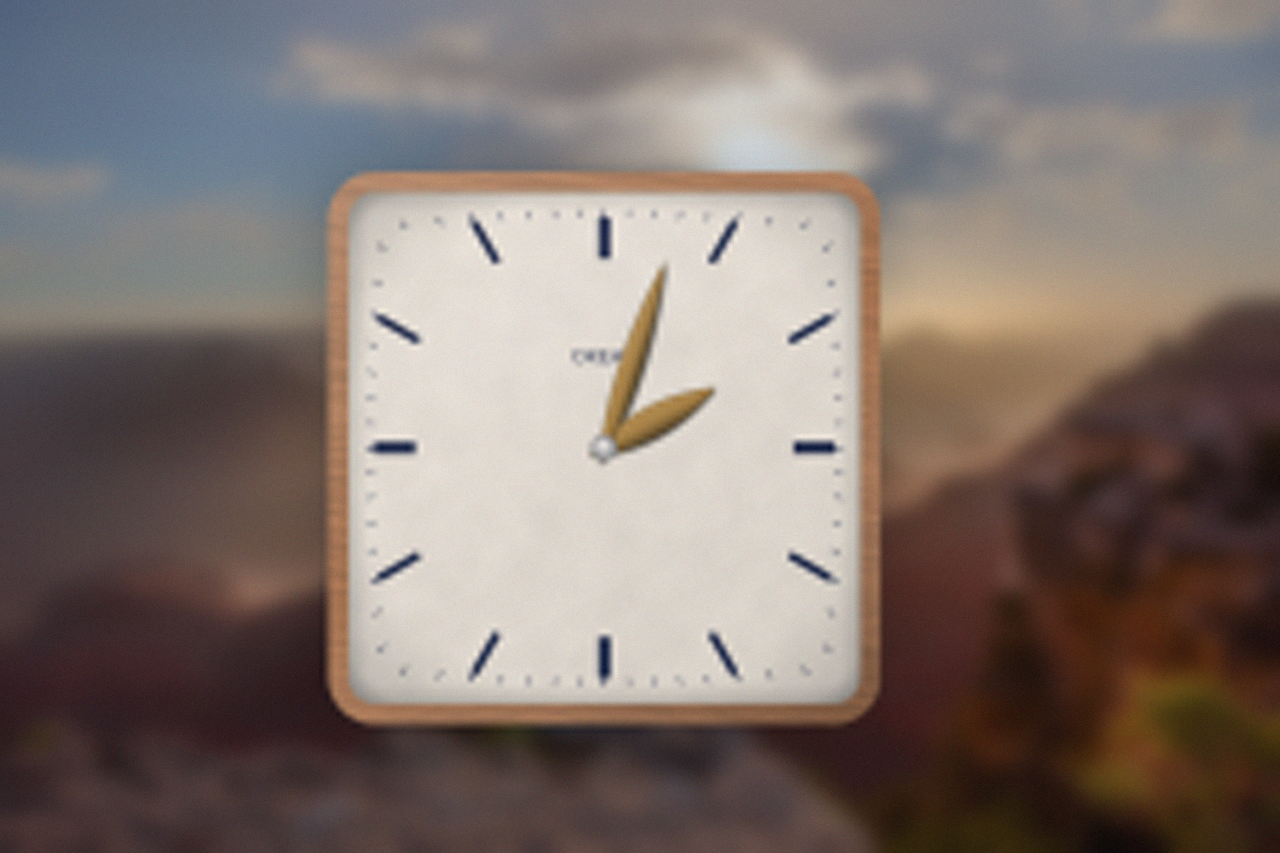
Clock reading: h=2 m=3
